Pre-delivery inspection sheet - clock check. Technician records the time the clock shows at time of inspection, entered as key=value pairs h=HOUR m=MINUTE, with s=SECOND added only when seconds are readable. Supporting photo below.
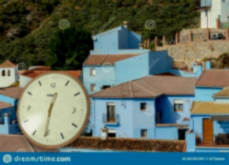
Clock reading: h=12 m=31
